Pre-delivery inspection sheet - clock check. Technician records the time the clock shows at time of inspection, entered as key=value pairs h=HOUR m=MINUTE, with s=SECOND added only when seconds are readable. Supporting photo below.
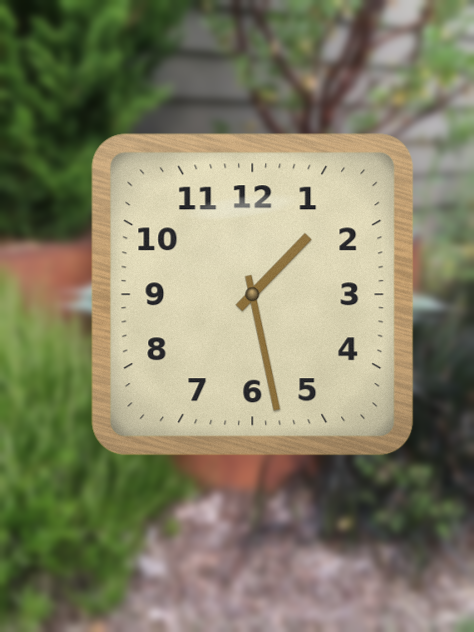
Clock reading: h=1 m=28
